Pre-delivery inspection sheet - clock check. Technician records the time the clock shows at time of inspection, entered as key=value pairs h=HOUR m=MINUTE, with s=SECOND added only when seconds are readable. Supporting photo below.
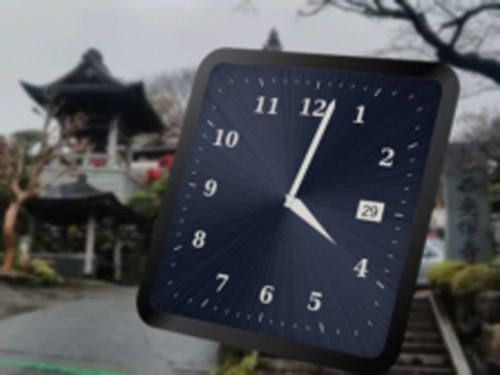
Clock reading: h=4 m=2
